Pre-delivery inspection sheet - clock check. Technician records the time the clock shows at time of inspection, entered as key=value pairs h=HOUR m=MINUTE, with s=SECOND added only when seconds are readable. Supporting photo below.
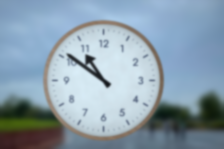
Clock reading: h=10 m=51
